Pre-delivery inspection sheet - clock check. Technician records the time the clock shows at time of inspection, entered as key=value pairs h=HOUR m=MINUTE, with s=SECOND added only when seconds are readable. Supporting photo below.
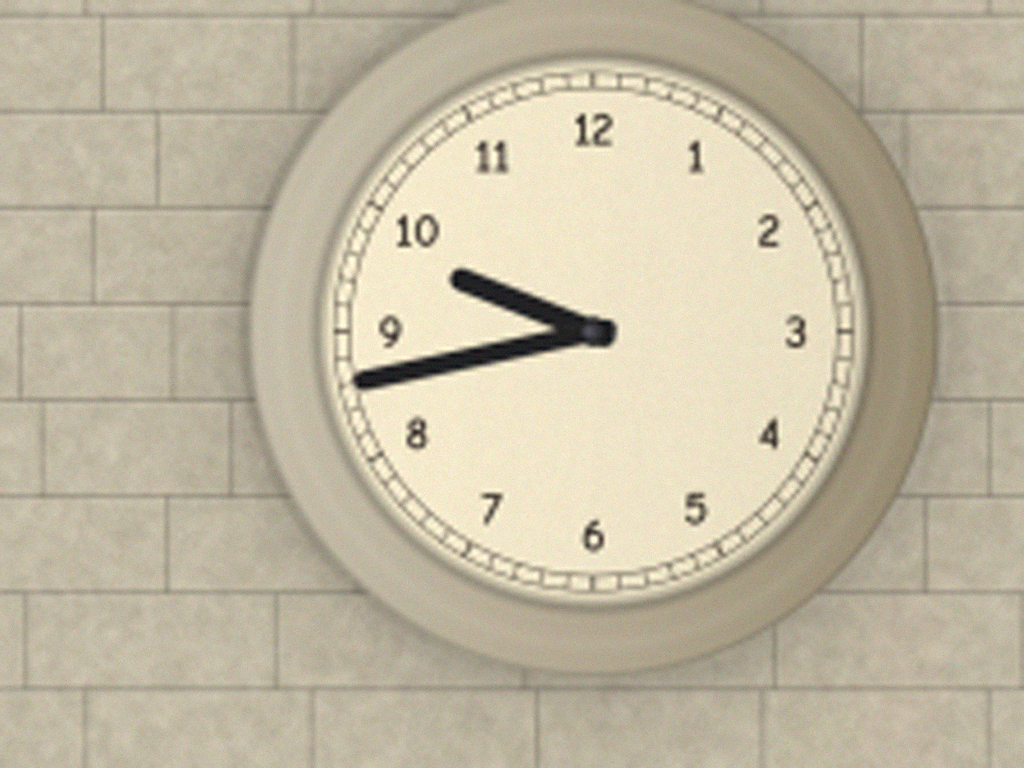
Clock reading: h=9 m=43
